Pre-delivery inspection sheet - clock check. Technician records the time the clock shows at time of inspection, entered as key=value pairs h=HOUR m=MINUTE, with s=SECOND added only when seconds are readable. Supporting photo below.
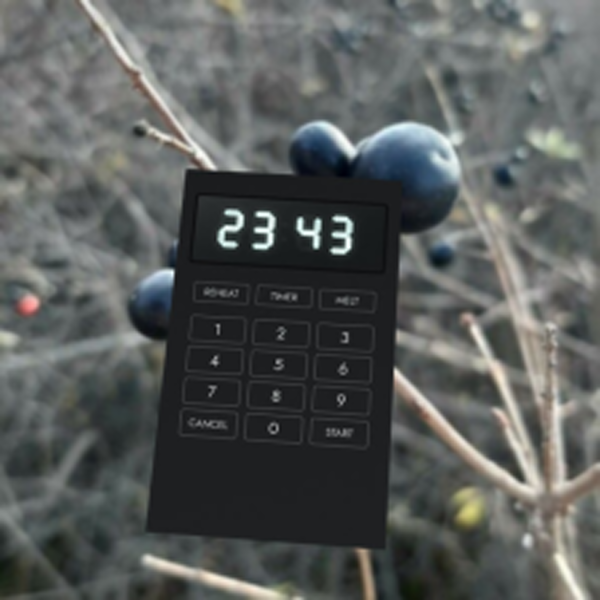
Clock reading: h=23 m=43
